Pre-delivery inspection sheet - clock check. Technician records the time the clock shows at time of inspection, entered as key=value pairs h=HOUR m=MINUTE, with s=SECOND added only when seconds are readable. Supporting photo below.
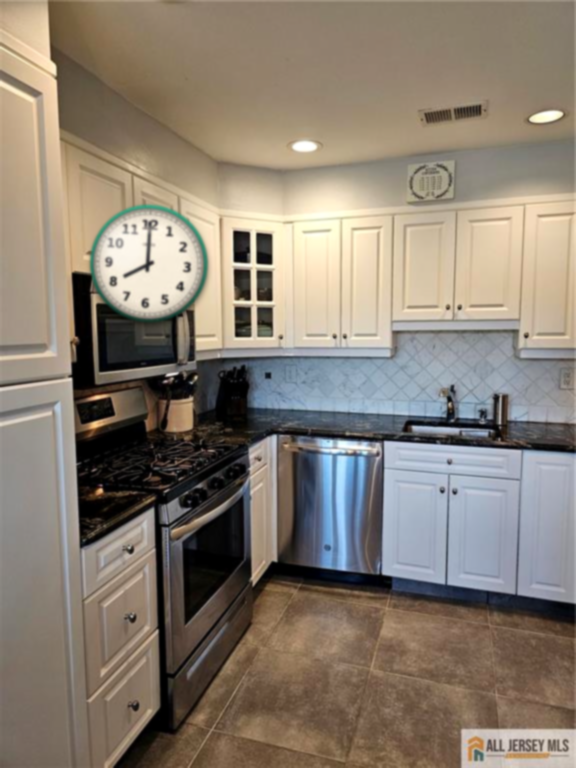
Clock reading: h=8 m=0
